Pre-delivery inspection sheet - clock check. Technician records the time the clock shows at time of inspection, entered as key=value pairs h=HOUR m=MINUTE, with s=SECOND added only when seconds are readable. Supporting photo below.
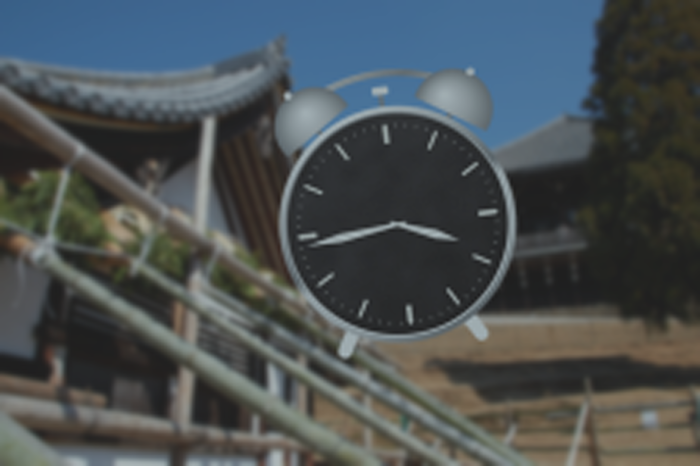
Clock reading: h=3 m=44
